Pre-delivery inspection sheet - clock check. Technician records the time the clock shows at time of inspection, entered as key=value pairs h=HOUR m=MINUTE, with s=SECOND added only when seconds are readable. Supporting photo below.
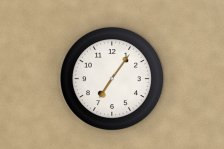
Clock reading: h=7 m=6
